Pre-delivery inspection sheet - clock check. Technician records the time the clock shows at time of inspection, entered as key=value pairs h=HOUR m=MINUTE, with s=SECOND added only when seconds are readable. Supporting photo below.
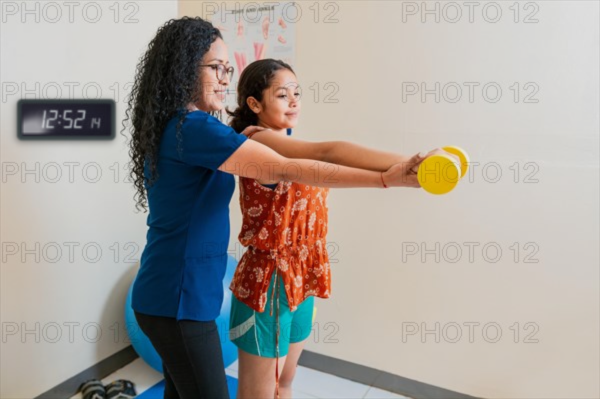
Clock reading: h=12 m=52
